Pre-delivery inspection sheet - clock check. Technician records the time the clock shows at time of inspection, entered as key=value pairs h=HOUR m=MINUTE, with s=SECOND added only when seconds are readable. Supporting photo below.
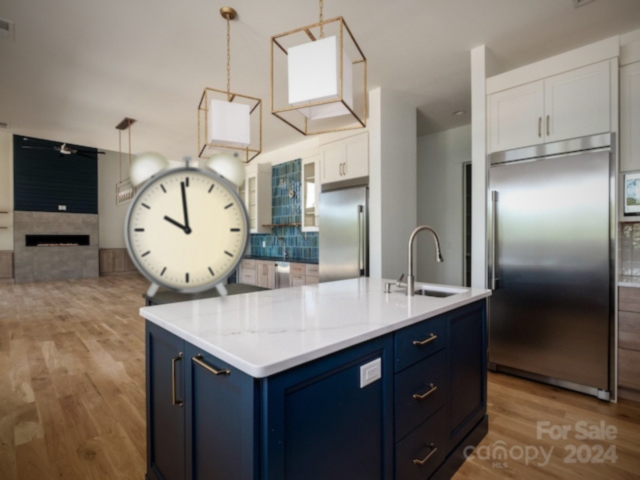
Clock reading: h=9 m=59
